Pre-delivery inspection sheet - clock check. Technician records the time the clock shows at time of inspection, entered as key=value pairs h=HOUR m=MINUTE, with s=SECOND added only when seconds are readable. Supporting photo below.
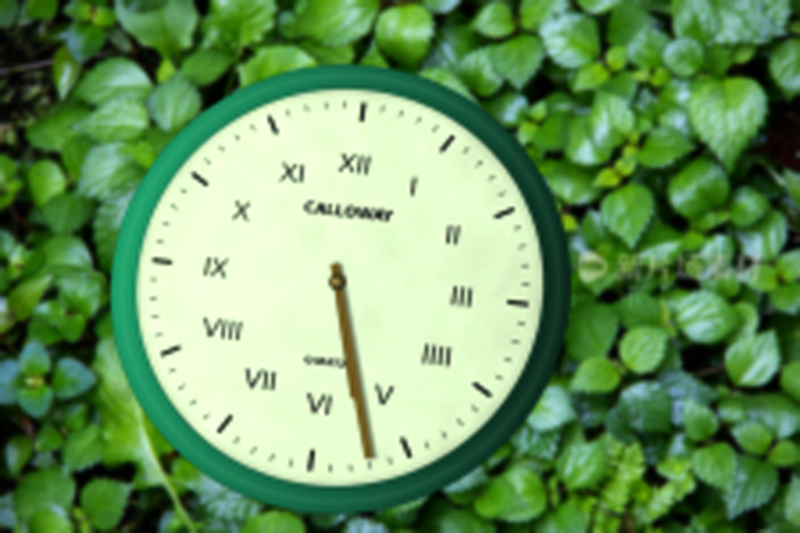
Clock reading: h=5 m=27
